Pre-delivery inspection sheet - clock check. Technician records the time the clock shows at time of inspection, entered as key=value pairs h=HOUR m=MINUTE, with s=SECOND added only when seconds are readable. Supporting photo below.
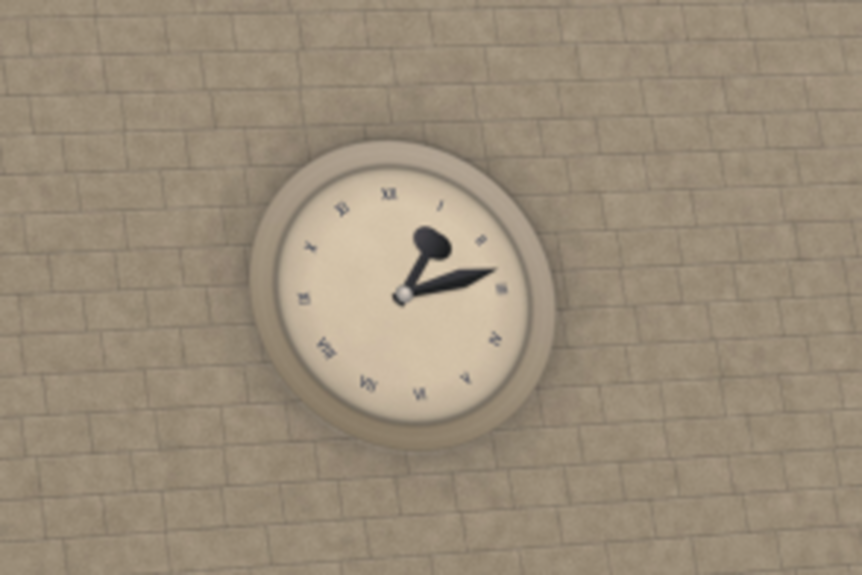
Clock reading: h=1 m=13
